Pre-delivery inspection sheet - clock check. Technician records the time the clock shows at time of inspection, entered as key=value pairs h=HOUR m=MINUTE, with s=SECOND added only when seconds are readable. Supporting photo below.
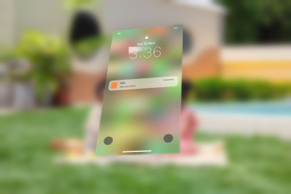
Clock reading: h=3 m=36
